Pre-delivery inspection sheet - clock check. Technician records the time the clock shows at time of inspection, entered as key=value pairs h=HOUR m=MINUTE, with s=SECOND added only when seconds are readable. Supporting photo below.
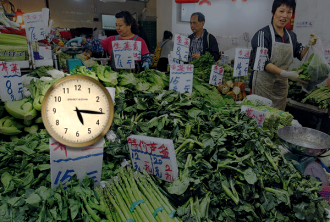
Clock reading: h=5 m=16
